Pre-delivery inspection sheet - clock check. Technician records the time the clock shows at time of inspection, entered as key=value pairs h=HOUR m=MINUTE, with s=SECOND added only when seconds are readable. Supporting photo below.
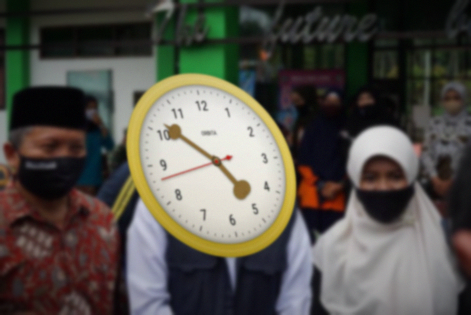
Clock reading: h=4 m=51 s=43
